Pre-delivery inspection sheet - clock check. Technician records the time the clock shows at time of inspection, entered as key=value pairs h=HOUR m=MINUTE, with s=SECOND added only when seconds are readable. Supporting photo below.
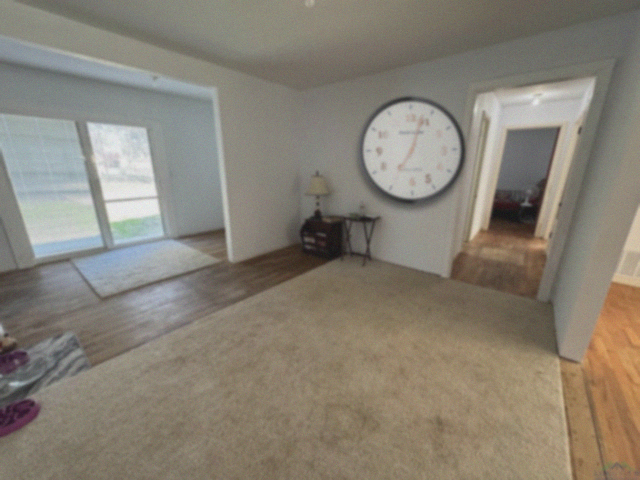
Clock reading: h=7 m=3
